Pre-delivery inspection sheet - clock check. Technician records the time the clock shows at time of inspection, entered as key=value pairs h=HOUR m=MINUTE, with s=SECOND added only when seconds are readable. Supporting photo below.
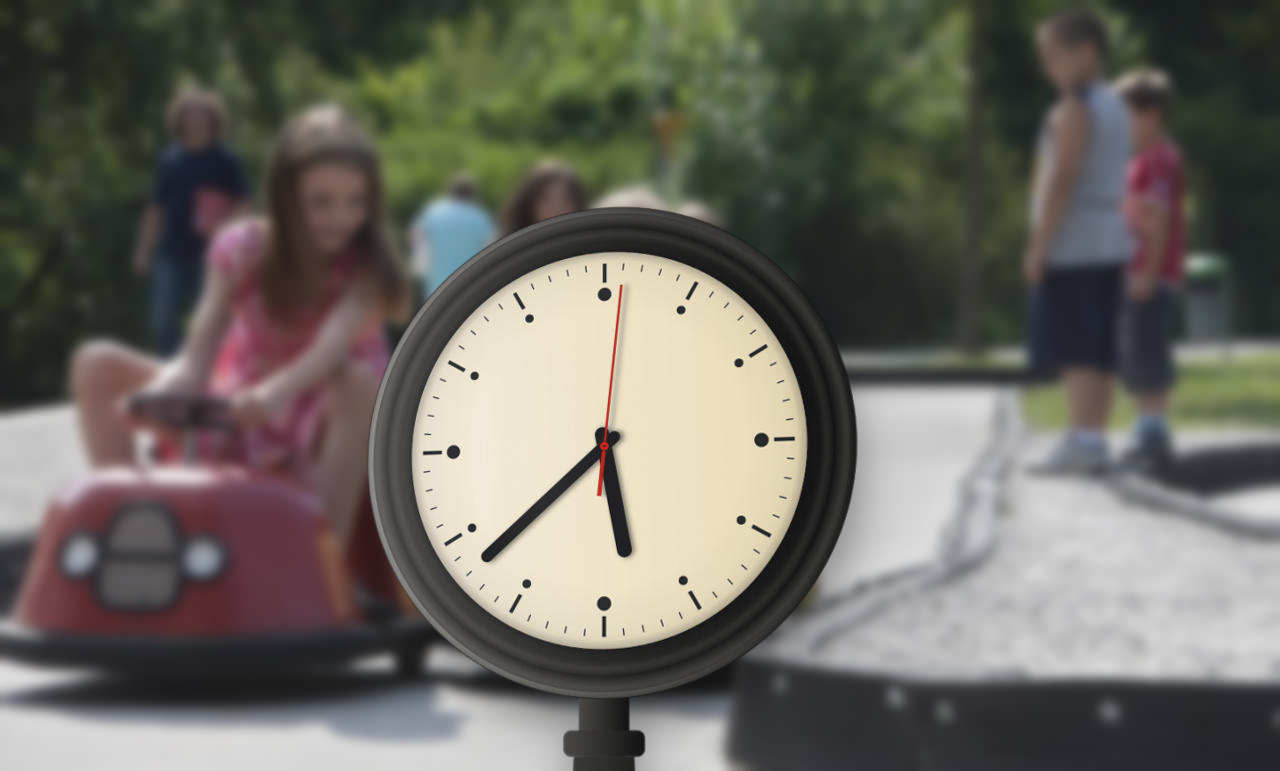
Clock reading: h=5 m=38 s=1
